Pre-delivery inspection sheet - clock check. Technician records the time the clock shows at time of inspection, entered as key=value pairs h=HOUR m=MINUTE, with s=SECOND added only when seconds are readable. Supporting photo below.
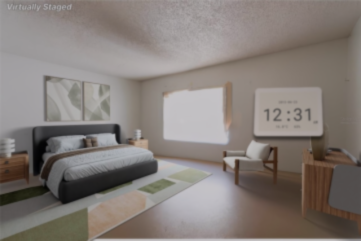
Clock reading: h=12 m=31
